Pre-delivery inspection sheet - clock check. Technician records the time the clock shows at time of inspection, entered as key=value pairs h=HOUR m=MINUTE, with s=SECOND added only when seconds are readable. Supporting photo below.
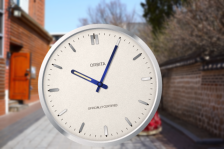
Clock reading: h=10 m=5
